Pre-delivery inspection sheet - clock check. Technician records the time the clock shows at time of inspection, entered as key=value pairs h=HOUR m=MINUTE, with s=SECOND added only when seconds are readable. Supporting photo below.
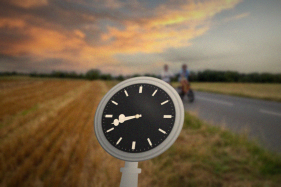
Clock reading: h=8 m=42
